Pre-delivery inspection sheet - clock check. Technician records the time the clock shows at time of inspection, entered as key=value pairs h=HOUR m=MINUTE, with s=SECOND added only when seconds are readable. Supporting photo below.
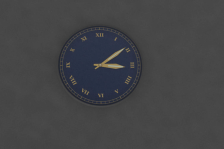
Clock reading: h=3 m=9
